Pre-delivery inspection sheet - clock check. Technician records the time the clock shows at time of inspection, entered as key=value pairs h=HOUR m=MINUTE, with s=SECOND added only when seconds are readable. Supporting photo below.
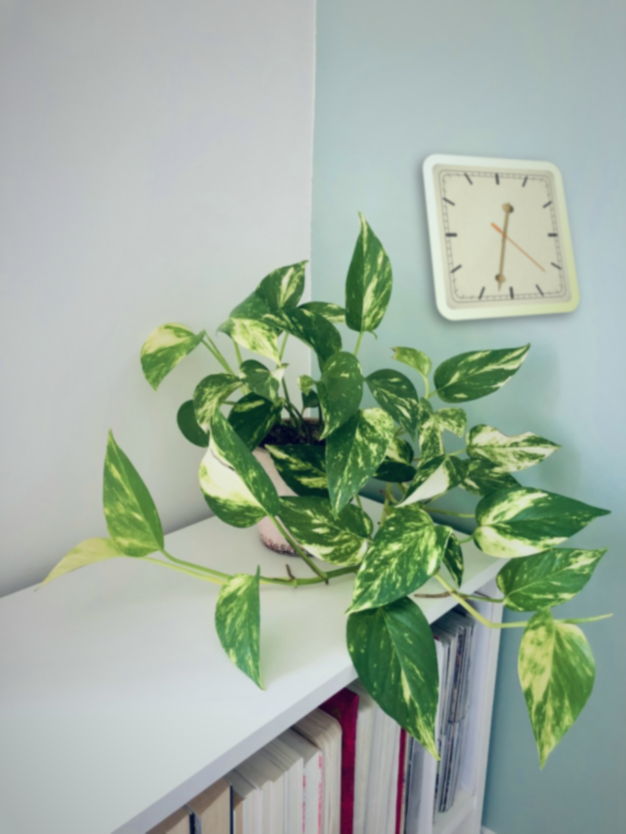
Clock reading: h=12 m=32 s=22
